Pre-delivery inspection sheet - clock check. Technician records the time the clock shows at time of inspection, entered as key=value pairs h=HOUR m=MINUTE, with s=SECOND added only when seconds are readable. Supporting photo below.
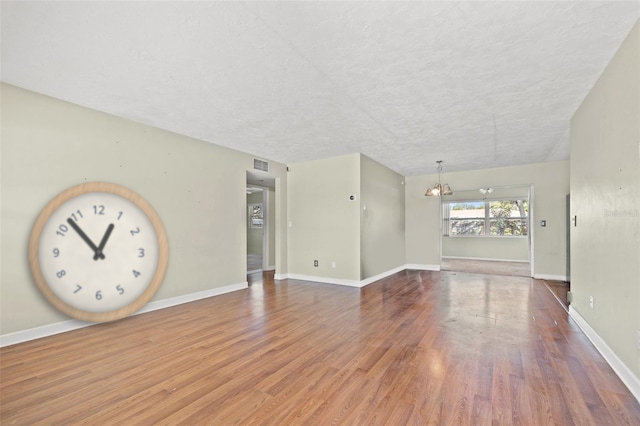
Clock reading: h=12 m=53
